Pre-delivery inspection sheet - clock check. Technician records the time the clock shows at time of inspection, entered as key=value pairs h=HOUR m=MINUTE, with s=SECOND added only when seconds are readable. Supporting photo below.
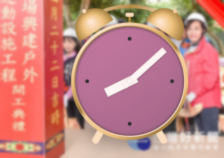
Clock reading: h=8 m=8
